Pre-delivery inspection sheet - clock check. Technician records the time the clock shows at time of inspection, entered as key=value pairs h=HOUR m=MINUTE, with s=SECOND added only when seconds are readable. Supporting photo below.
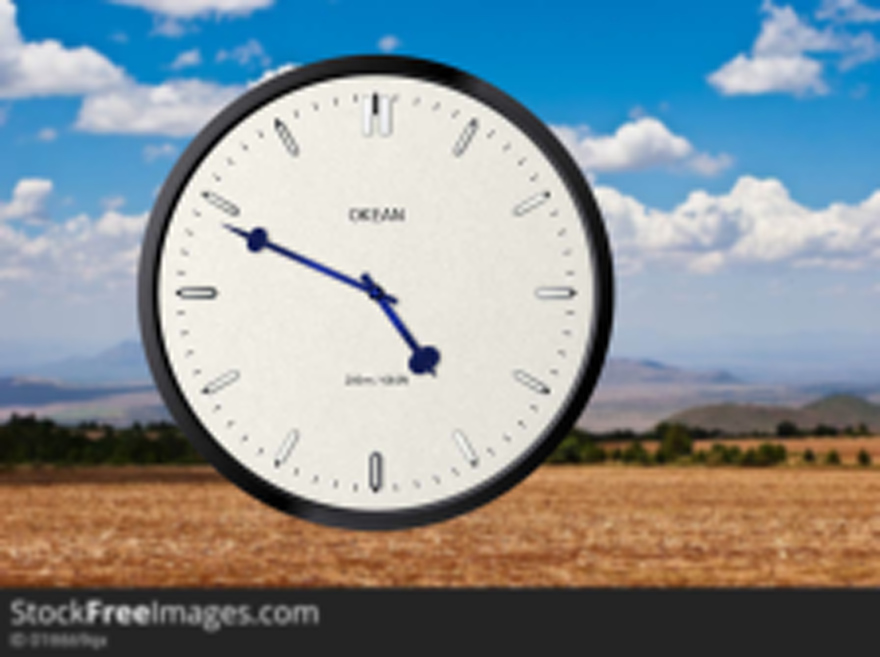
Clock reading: h=4 m=49
